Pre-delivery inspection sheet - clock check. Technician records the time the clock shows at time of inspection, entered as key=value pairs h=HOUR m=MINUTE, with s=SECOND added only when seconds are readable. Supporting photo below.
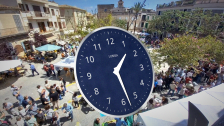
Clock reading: h=1 m=28
